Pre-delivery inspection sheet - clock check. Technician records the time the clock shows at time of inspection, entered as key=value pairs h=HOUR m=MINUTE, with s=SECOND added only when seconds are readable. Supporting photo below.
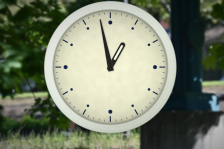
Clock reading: h=12 m=58
